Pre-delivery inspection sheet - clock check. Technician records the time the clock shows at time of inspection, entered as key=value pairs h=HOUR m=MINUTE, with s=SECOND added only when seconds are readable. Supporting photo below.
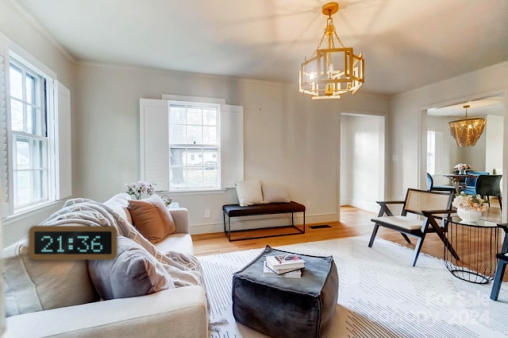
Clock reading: h=21 m=36
